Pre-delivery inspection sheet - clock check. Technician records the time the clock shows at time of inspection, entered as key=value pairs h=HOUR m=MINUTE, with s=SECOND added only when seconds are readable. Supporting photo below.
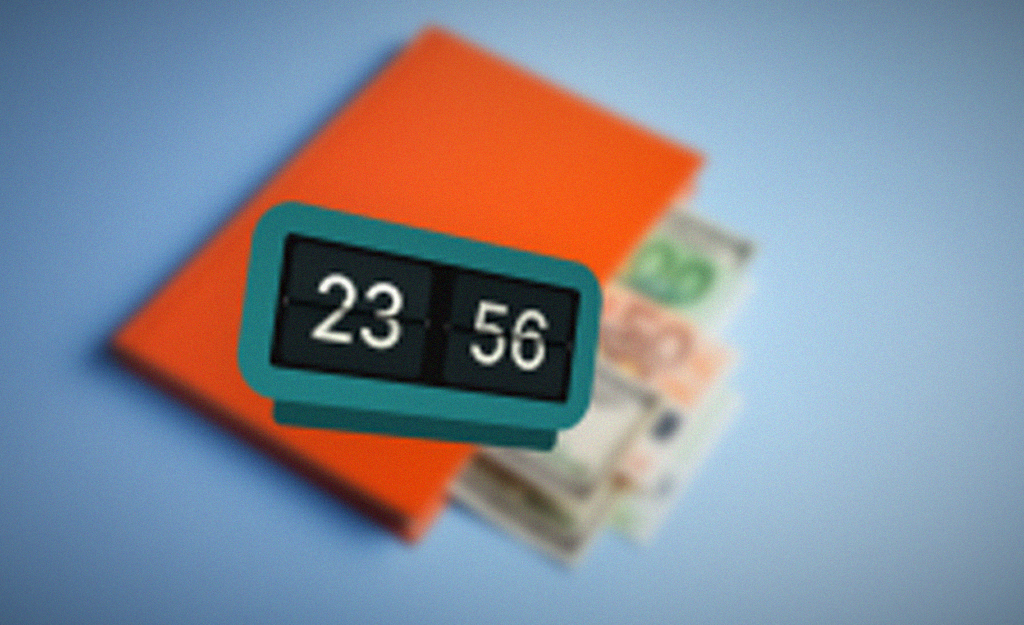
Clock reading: h=23 m=56
